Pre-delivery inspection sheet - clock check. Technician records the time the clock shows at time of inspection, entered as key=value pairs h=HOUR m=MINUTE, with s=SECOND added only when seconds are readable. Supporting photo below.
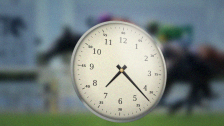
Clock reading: h=7 m=22
